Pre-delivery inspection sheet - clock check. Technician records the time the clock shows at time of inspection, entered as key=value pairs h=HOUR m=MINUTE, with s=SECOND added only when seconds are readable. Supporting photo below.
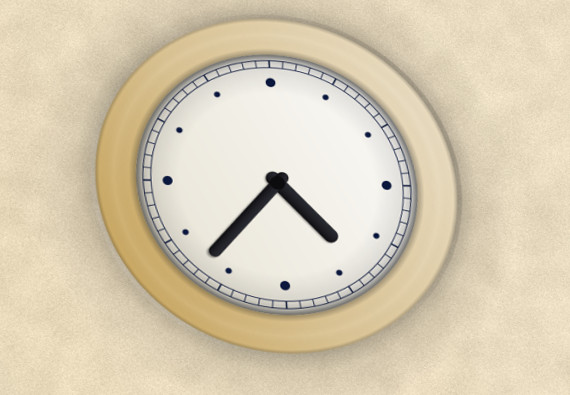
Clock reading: h=4 m=37
